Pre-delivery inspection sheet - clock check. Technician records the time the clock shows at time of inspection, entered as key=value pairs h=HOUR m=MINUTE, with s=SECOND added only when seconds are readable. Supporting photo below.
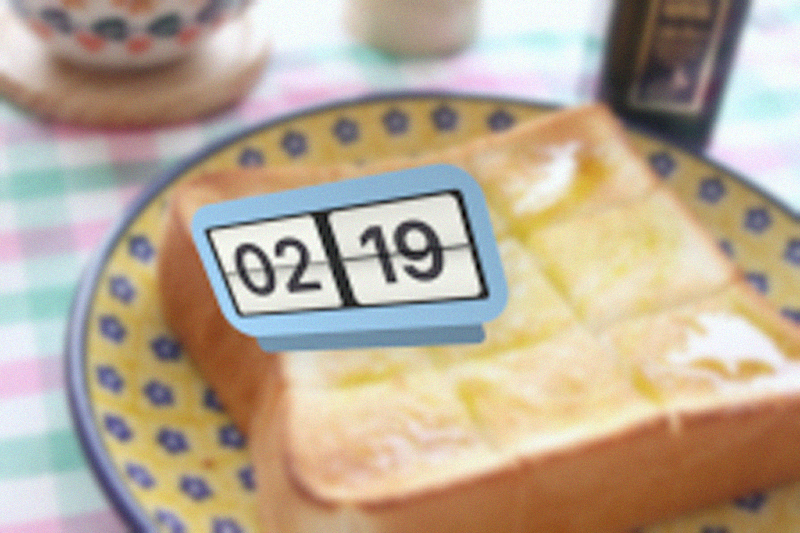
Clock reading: h=2 m=19
